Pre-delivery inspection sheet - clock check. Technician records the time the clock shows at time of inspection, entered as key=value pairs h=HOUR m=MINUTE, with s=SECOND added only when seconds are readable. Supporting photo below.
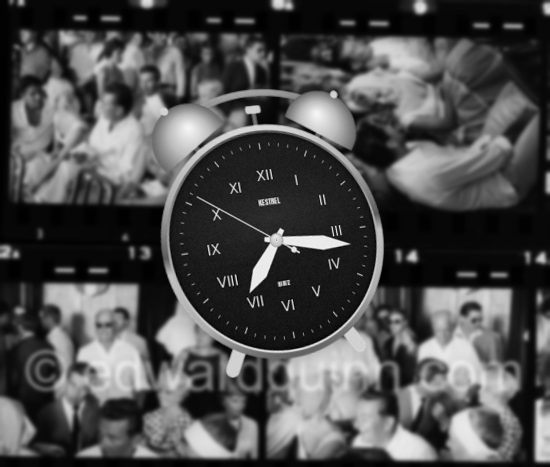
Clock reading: h=7 m=16 s=51
